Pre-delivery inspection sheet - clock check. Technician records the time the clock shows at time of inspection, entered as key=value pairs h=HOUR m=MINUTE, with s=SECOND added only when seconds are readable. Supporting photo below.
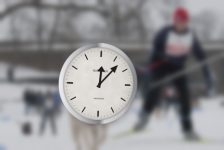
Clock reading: h=12 m=7
